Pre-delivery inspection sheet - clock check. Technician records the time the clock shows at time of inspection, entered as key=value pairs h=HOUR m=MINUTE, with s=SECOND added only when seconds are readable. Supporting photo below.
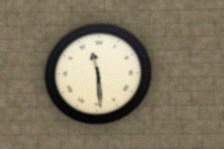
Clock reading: h=11 m=29
